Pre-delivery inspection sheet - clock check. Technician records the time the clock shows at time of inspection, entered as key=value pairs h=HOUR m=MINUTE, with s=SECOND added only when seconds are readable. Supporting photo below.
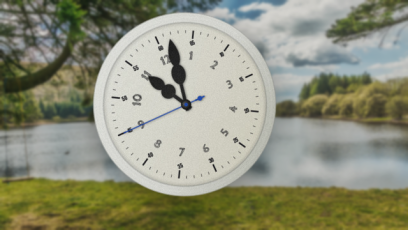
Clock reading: h=11 m=1 s=45
